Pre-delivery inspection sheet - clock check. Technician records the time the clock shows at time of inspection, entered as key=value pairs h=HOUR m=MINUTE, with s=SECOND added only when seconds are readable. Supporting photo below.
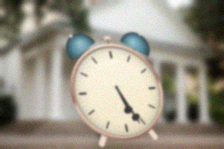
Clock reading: h=5 m=26
